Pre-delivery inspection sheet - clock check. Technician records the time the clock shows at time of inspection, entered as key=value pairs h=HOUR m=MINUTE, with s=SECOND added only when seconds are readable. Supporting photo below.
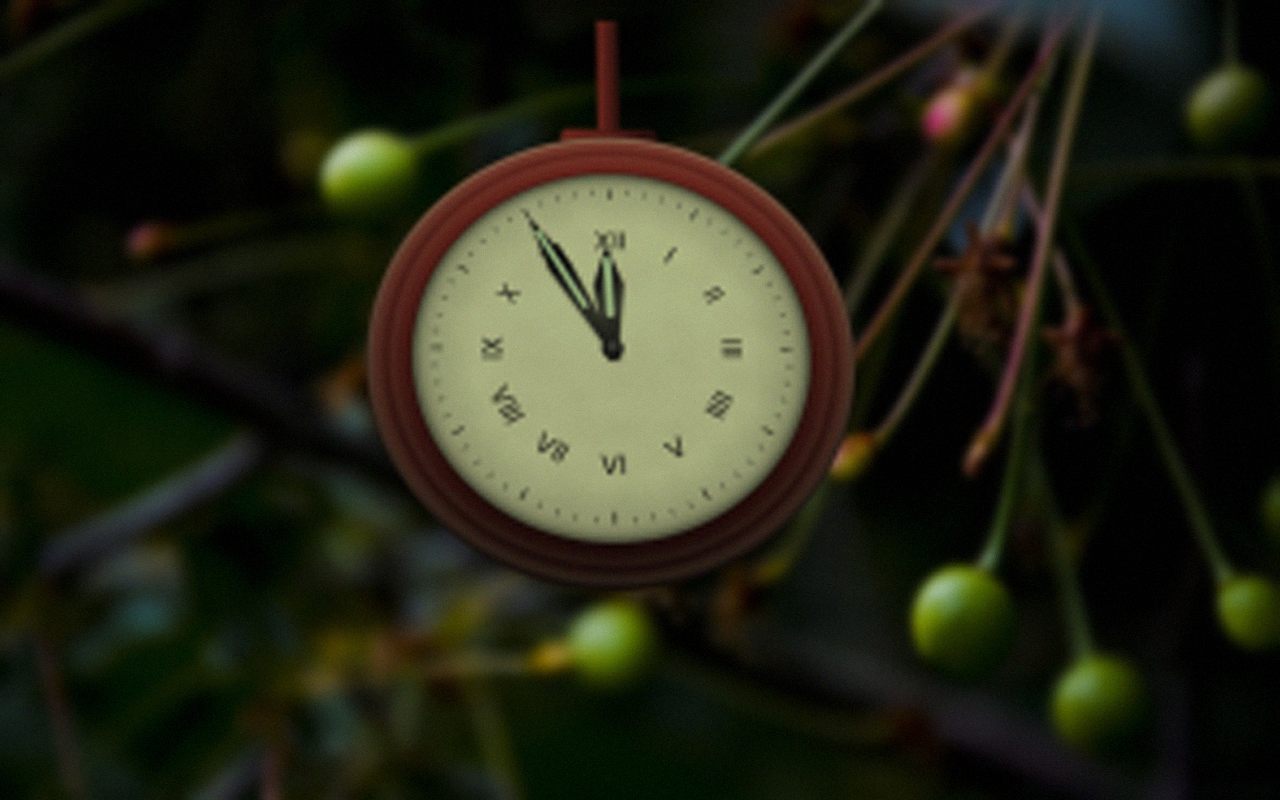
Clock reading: h=11 m=55
